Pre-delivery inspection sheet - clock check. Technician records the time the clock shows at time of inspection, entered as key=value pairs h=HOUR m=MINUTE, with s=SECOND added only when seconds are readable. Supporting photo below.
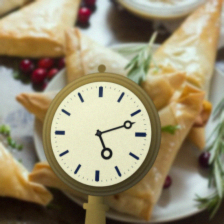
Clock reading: h=5 m=12
